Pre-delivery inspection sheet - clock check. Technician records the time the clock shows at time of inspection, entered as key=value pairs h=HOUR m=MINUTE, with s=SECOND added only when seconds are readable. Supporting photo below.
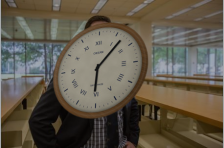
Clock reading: h=6 m=7
